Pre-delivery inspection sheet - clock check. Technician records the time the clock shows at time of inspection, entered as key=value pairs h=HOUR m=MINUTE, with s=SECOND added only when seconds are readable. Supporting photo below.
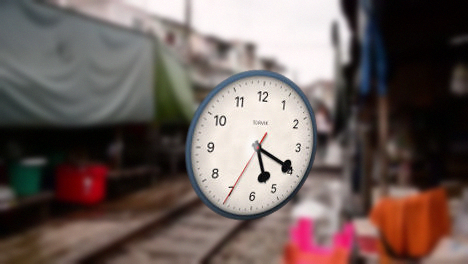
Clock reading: h=5 m=19 s=35
